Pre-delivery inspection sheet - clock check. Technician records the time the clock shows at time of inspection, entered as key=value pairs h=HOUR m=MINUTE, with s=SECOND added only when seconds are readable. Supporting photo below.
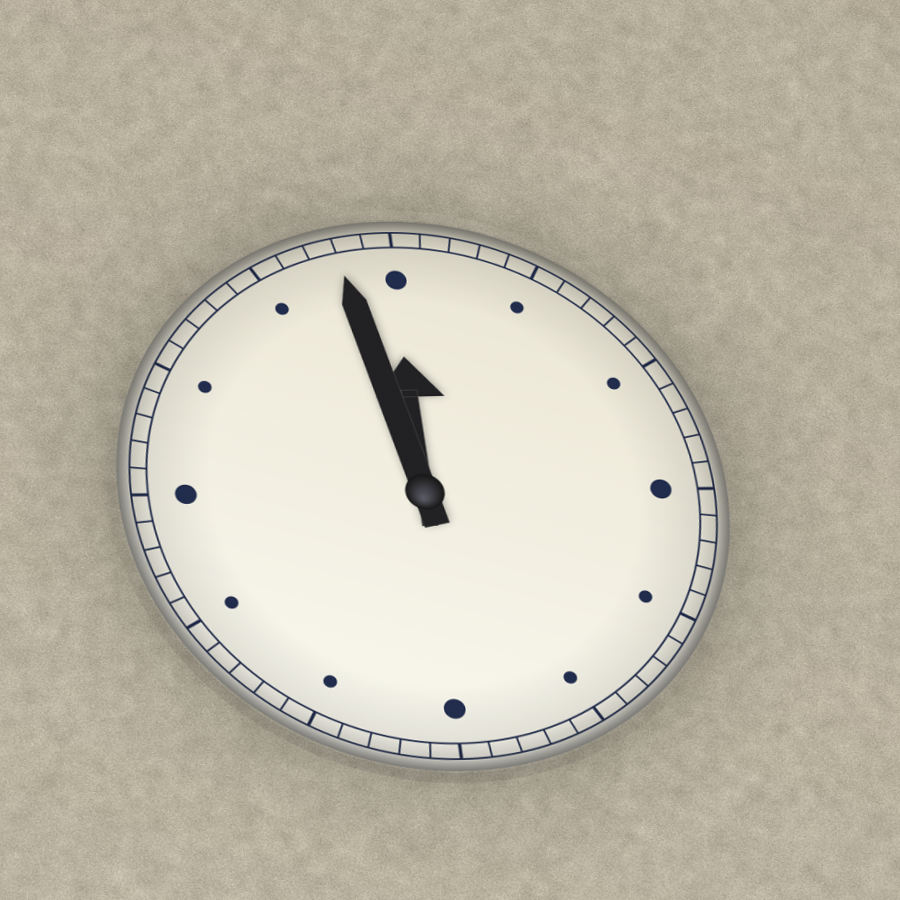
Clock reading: h=11 m=58
